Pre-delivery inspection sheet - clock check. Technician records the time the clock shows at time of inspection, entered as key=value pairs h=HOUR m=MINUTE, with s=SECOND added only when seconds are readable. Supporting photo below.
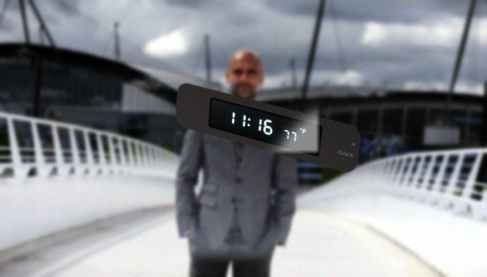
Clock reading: h=11 m=16
